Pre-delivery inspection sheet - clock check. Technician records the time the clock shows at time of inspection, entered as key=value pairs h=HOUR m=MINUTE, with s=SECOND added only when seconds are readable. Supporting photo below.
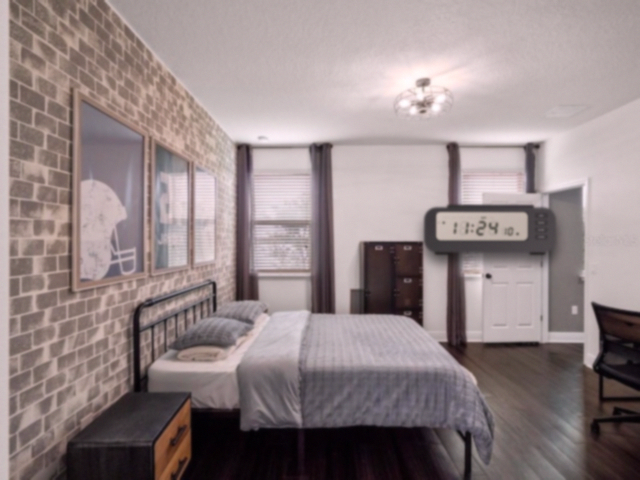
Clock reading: h=11 m=24
